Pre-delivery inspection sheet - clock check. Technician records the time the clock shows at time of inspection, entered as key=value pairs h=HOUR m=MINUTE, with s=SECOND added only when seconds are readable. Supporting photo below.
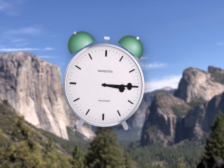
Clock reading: h=3 m=15
